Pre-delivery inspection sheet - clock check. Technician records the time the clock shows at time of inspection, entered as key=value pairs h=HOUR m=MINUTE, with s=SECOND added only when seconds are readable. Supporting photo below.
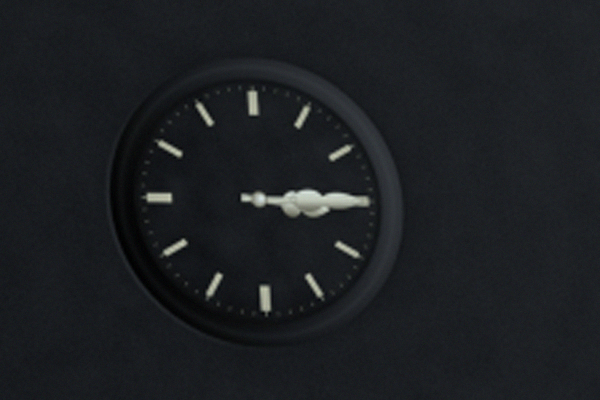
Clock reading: h=3 m=15
